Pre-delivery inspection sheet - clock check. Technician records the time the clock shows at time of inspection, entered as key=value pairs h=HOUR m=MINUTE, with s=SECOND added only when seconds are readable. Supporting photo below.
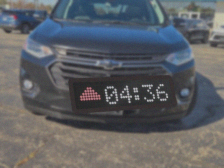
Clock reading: h=4 m=36
